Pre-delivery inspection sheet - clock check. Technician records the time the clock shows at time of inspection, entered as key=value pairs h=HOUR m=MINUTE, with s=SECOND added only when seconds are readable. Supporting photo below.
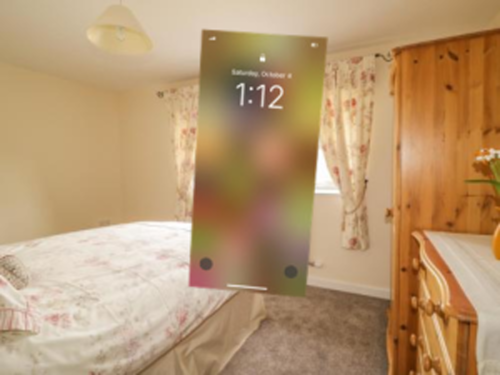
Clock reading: h=1 m=12
